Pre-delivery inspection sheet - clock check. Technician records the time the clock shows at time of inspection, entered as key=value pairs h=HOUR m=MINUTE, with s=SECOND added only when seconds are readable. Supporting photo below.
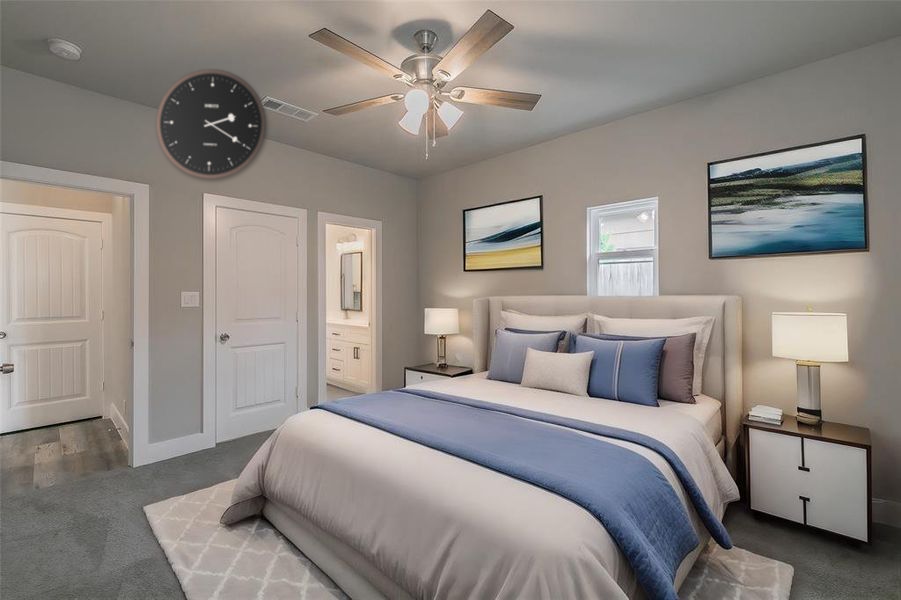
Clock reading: h=2 m=20
